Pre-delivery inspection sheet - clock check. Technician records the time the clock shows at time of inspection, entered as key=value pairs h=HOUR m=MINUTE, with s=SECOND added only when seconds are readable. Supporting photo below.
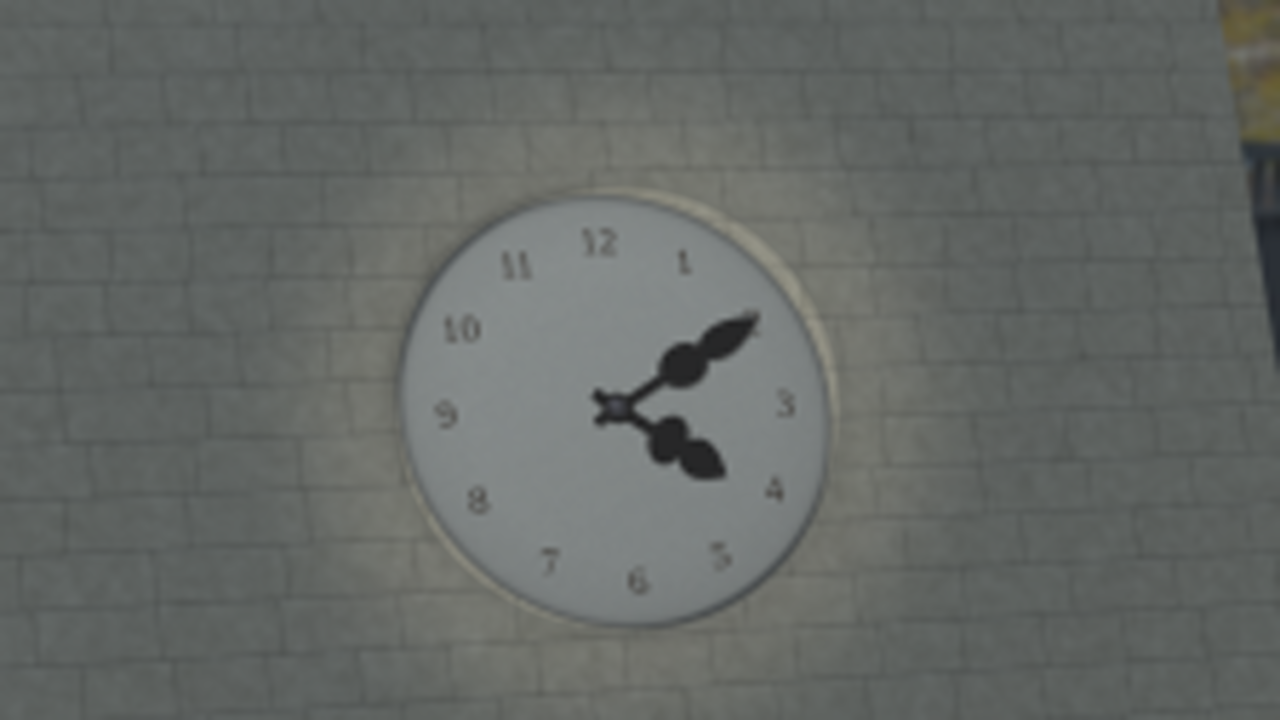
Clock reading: h=4 m=10
